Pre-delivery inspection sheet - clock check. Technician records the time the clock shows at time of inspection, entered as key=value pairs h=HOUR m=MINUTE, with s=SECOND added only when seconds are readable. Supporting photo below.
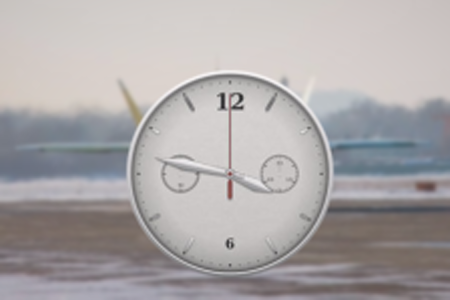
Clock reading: h=3 m=47
